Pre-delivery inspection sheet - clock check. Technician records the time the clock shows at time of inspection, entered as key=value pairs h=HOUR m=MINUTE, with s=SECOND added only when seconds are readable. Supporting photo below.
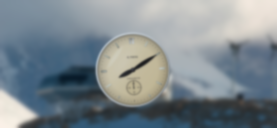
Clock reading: h=8 m=10
